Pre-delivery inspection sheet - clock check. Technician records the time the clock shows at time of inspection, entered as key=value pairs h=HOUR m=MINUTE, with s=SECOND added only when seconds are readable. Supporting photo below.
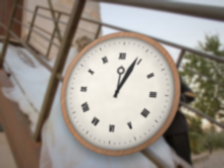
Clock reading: h=12 m=4
